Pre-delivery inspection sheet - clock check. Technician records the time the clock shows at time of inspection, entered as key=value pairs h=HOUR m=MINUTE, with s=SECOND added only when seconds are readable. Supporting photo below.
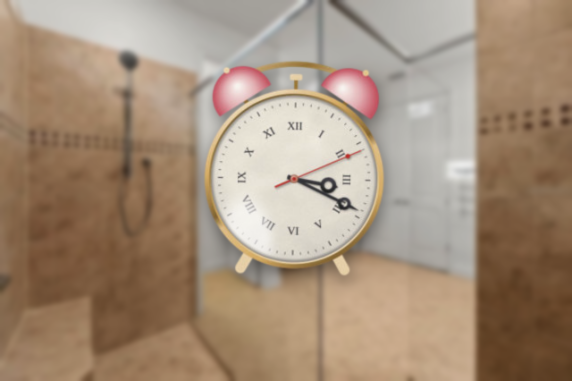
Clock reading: h=3 m=19 s=11
